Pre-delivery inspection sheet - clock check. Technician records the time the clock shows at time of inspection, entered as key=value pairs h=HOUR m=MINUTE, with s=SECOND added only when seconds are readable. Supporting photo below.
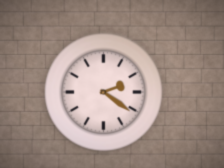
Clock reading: h=2 m=21
